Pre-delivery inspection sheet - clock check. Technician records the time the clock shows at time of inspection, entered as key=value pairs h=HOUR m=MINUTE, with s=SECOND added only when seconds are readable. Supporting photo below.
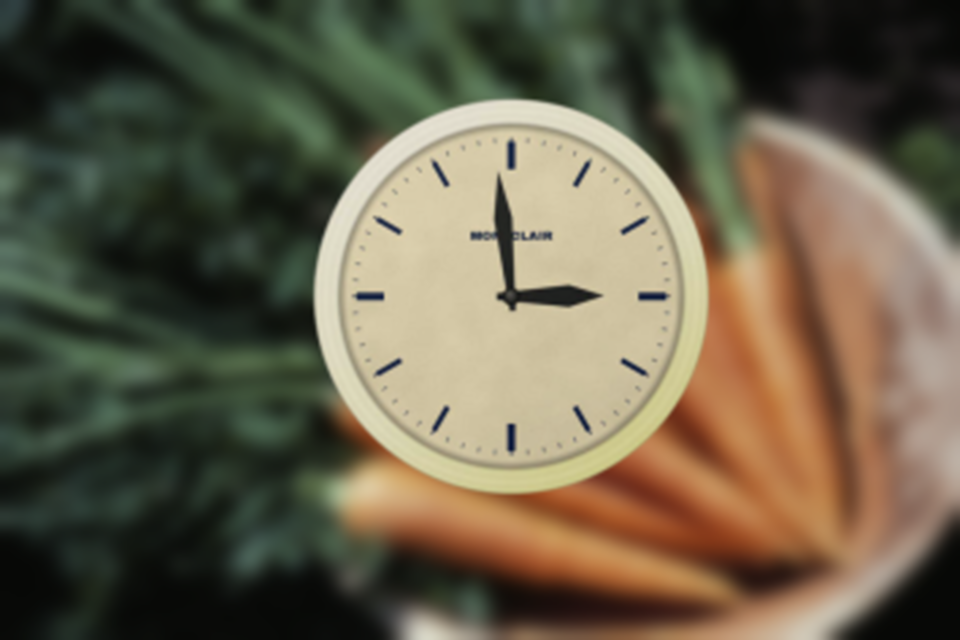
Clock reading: h=2 m=59
